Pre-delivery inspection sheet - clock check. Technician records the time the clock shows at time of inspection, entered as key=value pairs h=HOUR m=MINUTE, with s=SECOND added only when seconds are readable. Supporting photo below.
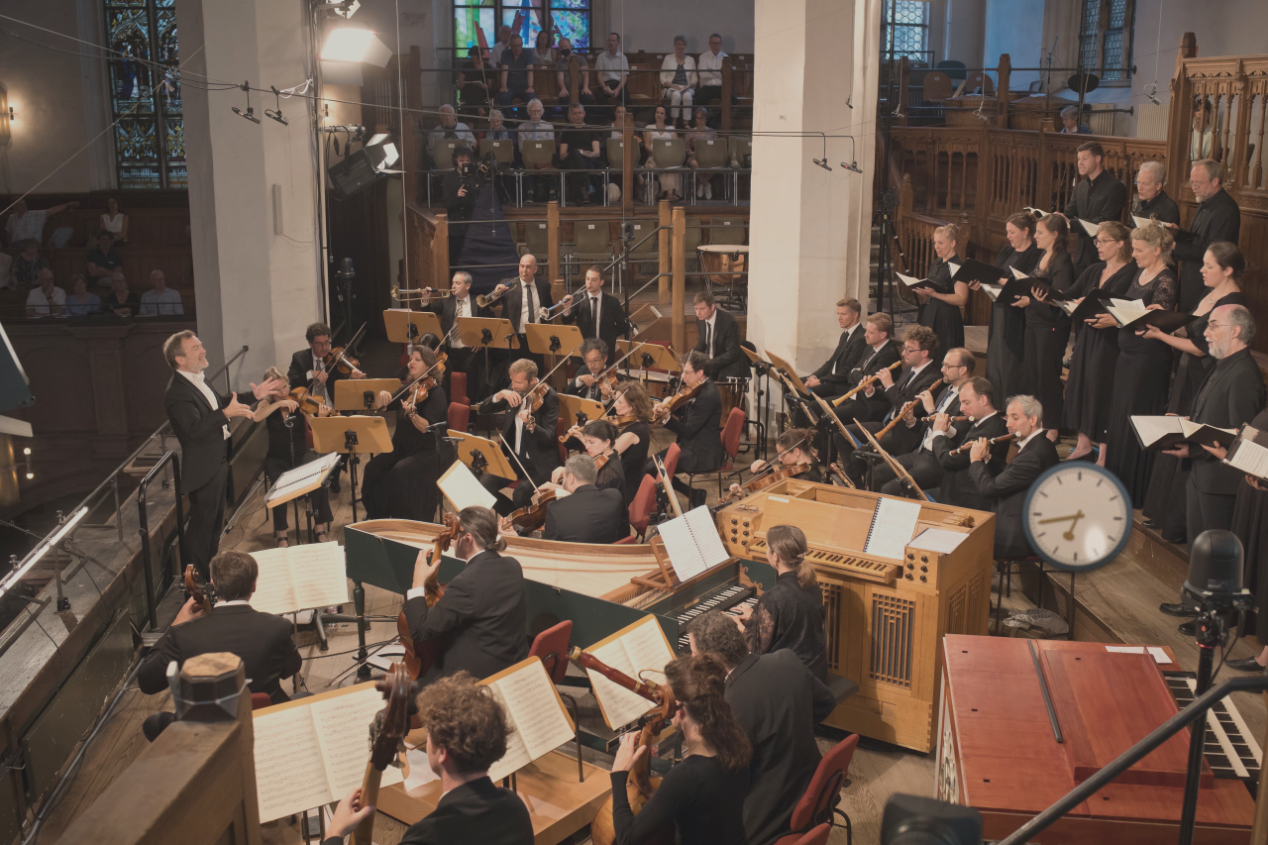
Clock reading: h=6 m=43
